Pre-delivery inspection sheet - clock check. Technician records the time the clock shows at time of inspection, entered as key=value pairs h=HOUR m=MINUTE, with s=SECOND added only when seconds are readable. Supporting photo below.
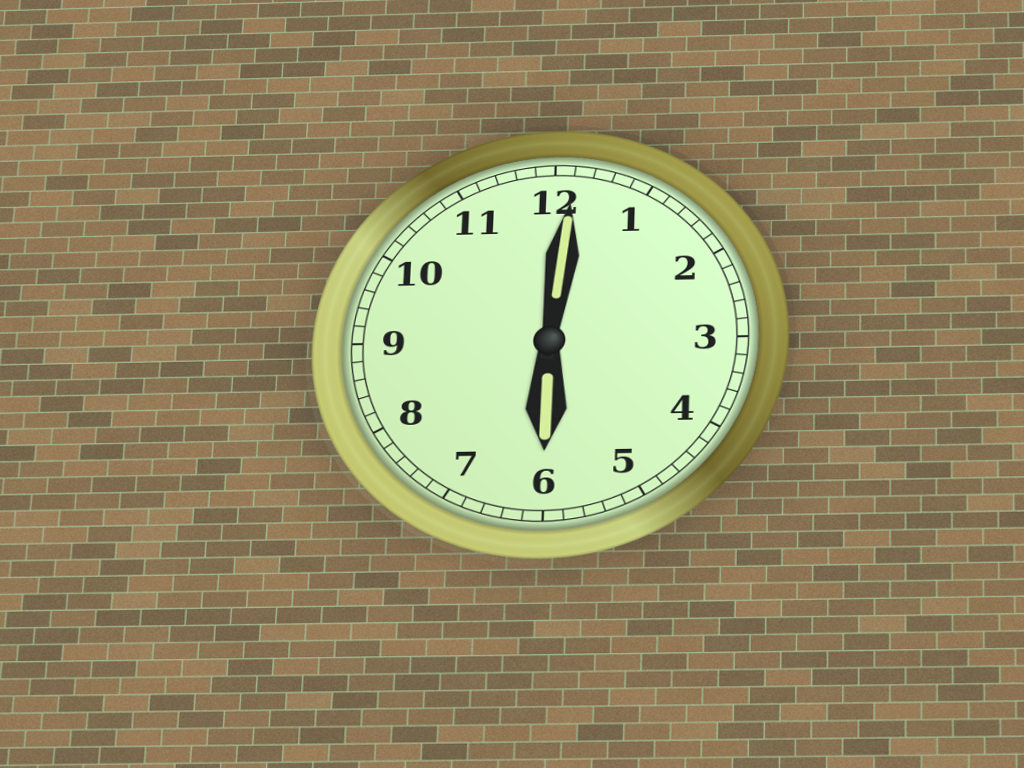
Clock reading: h=6 m=1
